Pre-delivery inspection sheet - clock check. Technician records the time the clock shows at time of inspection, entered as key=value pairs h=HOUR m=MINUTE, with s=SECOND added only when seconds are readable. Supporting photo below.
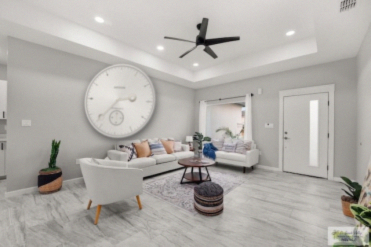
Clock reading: h=2 m=37
